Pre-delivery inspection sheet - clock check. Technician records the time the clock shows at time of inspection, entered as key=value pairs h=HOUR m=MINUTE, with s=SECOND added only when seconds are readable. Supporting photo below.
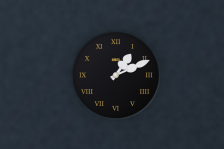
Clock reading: h=1 m=11
